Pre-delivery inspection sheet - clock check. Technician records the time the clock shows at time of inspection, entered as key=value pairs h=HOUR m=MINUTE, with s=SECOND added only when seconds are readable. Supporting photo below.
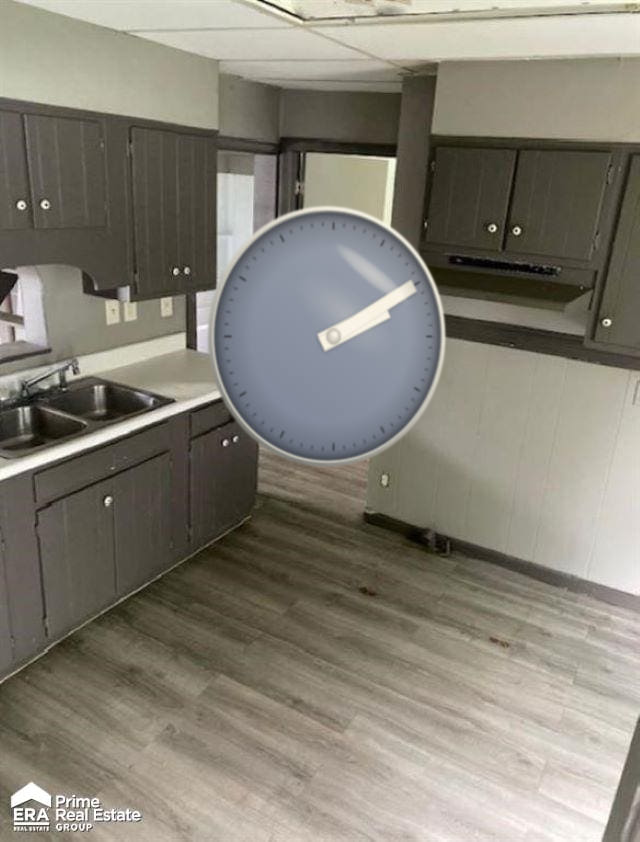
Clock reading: h=2 m=10
